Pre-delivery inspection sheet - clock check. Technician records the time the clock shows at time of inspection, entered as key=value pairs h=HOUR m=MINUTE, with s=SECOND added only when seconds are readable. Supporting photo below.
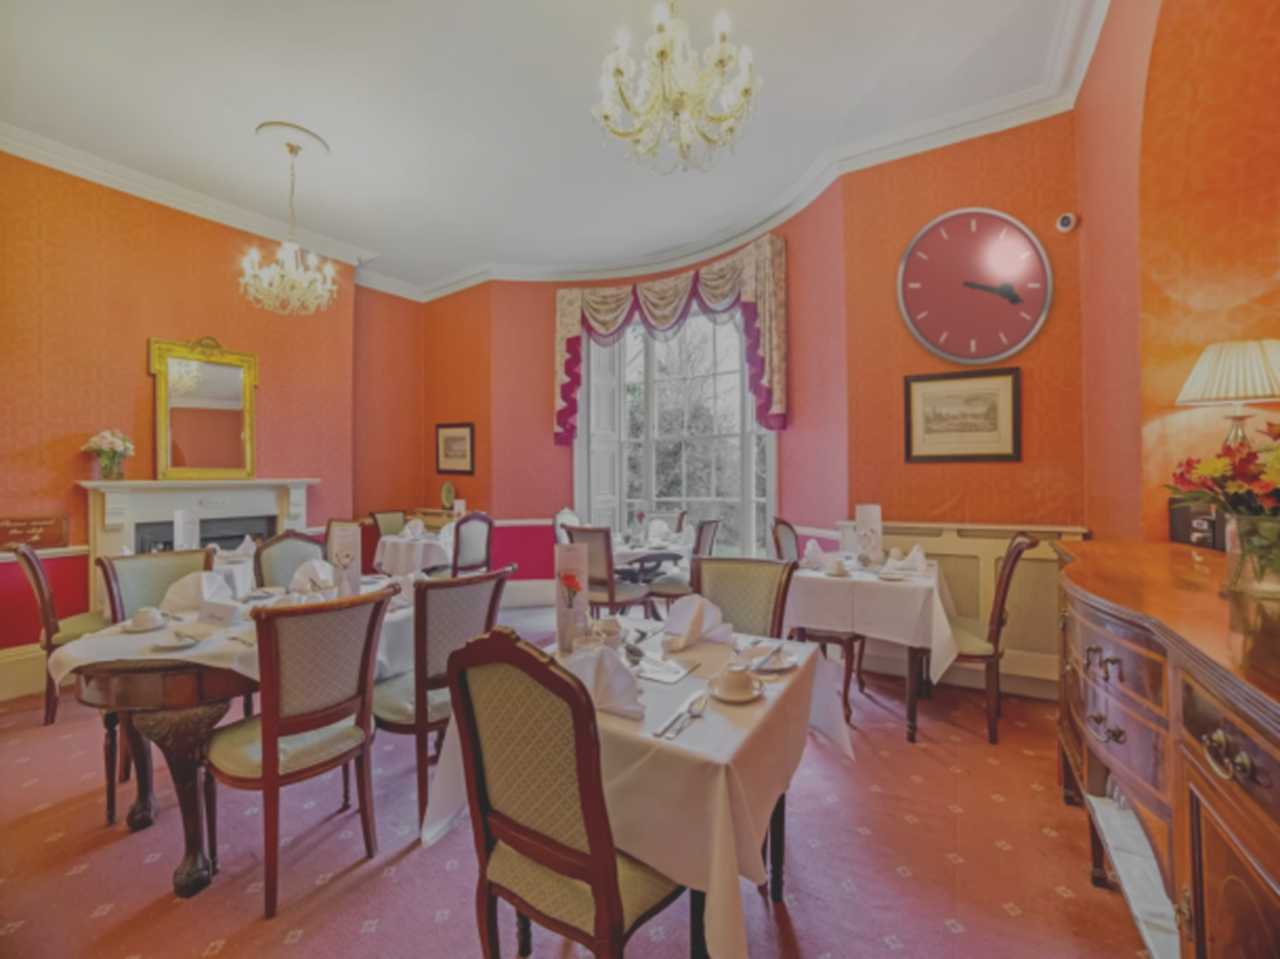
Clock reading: h=3 m=18
